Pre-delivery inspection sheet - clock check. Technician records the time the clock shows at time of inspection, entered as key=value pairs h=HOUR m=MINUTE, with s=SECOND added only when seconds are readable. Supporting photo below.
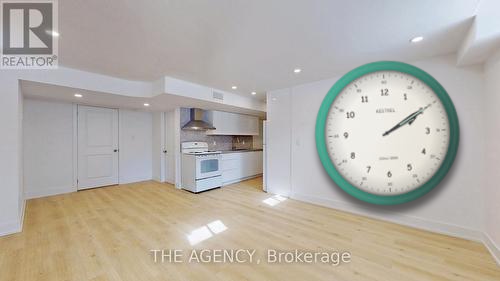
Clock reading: h=2 m=10
